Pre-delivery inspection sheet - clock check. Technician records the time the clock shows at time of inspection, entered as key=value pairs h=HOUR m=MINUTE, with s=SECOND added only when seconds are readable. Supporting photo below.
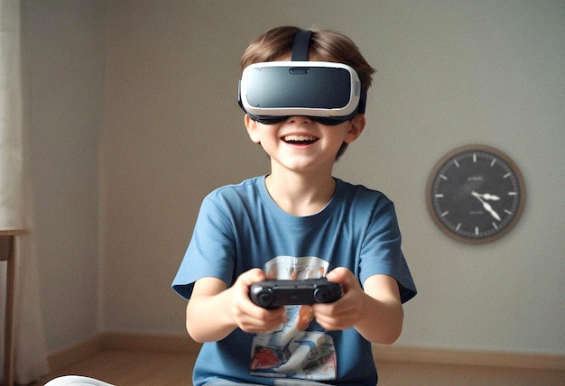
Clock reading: h=3 m=23
